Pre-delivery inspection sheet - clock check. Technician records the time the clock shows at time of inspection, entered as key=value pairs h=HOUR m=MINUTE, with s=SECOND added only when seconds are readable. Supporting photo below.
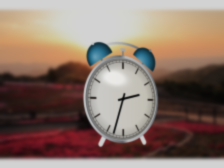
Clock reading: h=2 m=33
